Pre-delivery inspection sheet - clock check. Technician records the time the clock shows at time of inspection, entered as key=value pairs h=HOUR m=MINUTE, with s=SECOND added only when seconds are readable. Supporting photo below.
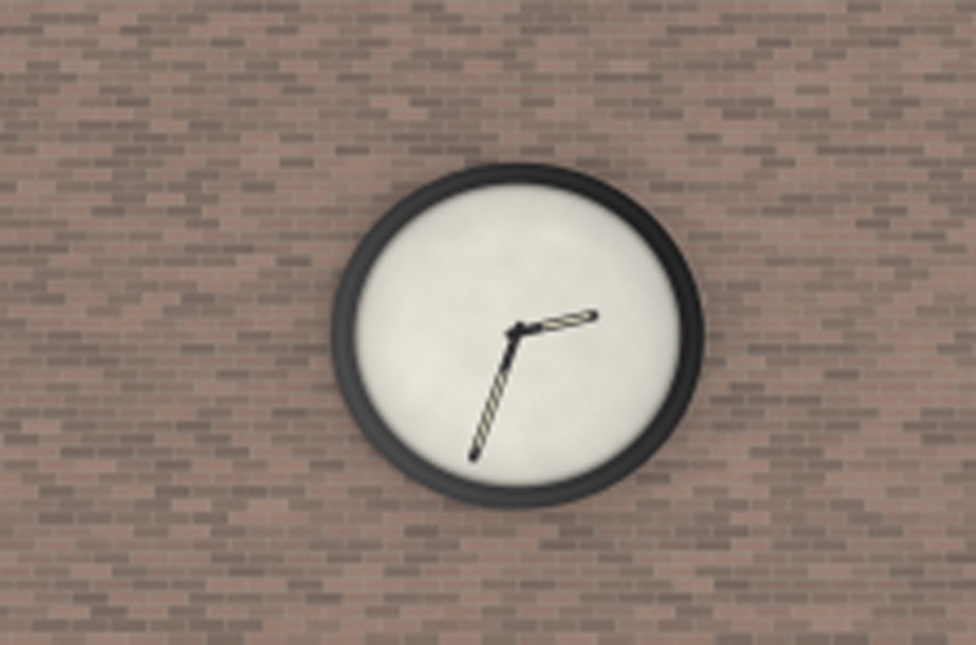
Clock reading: h=2 m=33
